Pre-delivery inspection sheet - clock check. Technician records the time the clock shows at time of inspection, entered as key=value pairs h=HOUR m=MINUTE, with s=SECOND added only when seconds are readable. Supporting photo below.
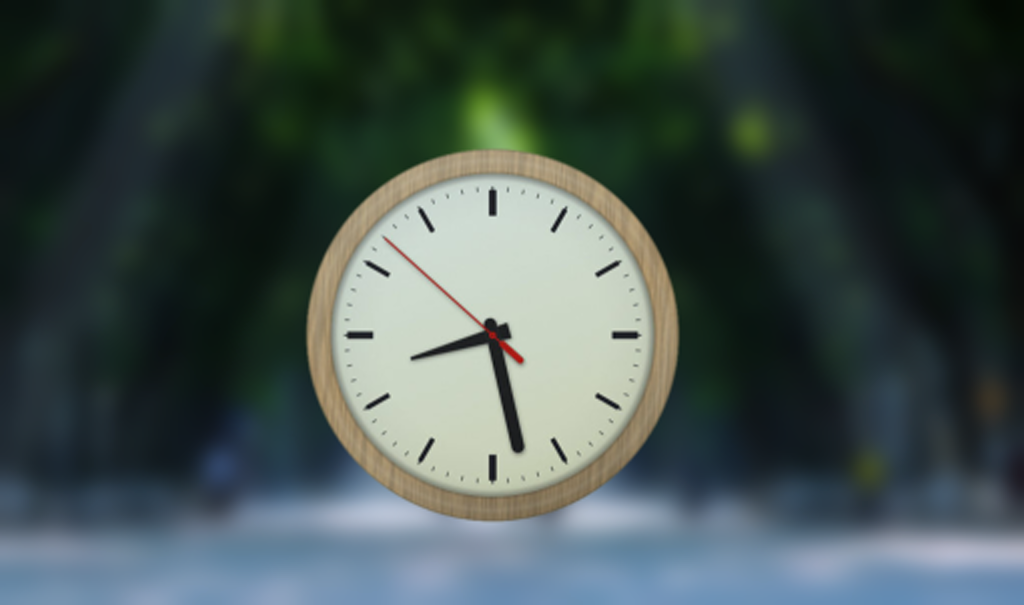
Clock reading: h=8 m=27 s=52
